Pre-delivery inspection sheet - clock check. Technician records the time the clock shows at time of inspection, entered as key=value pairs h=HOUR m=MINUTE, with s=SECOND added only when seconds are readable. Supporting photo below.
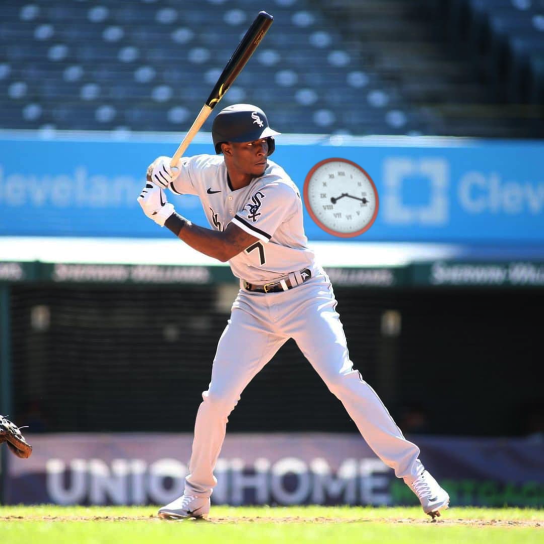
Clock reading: h=8 m=18
